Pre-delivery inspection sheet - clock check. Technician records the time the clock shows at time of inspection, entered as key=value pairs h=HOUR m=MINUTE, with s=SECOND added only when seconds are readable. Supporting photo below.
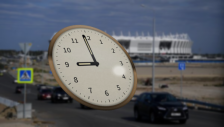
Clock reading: h=8 m=59
